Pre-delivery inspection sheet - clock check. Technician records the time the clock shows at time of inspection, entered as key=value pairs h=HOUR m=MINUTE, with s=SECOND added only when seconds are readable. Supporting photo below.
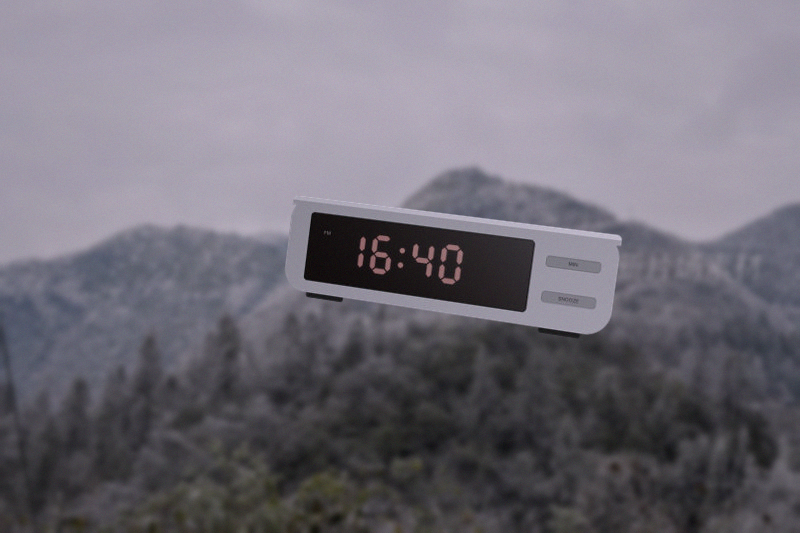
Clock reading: h=16 m=40
